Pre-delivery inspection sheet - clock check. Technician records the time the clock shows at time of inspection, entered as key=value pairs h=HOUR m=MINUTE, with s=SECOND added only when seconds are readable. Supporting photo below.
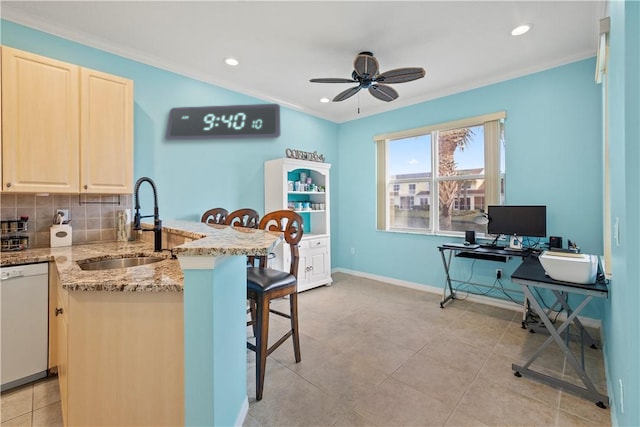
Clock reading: h=9 m=40 s=10
